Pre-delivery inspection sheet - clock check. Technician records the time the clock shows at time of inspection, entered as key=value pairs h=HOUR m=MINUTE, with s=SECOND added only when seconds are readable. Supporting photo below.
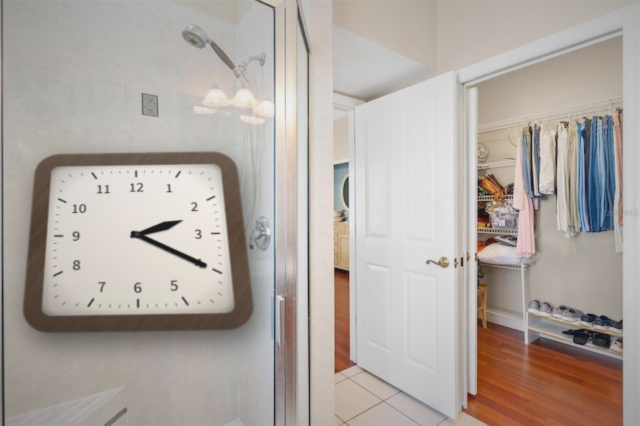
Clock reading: h=2 m=20
